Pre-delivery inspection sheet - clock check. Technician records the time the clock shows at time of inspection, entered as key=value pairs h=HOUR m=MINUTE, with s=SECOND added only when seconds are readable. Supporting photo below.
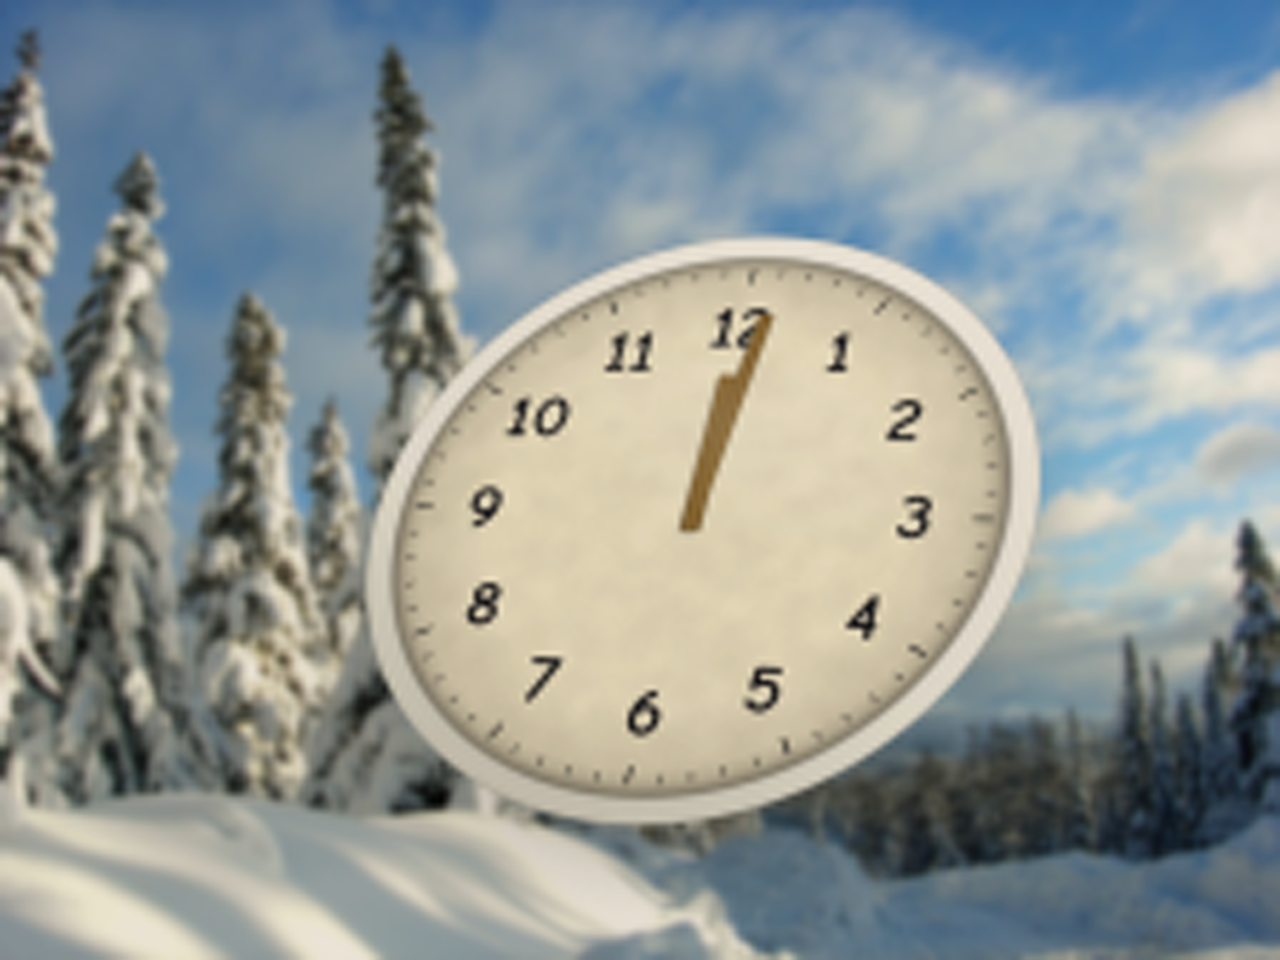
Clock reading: h=12 m=1
